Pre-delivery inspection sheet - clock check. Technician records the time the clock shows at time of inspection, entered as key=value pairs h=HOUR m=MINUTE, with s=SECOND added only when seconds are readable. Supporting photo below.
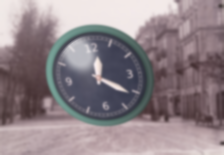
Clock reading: h=12 m=21
